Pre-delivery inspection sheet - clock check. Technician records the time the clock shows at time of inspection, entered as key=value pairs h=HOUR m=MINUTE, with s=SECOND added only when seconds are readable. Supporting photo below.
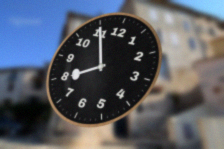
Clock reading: h=7 m=55
